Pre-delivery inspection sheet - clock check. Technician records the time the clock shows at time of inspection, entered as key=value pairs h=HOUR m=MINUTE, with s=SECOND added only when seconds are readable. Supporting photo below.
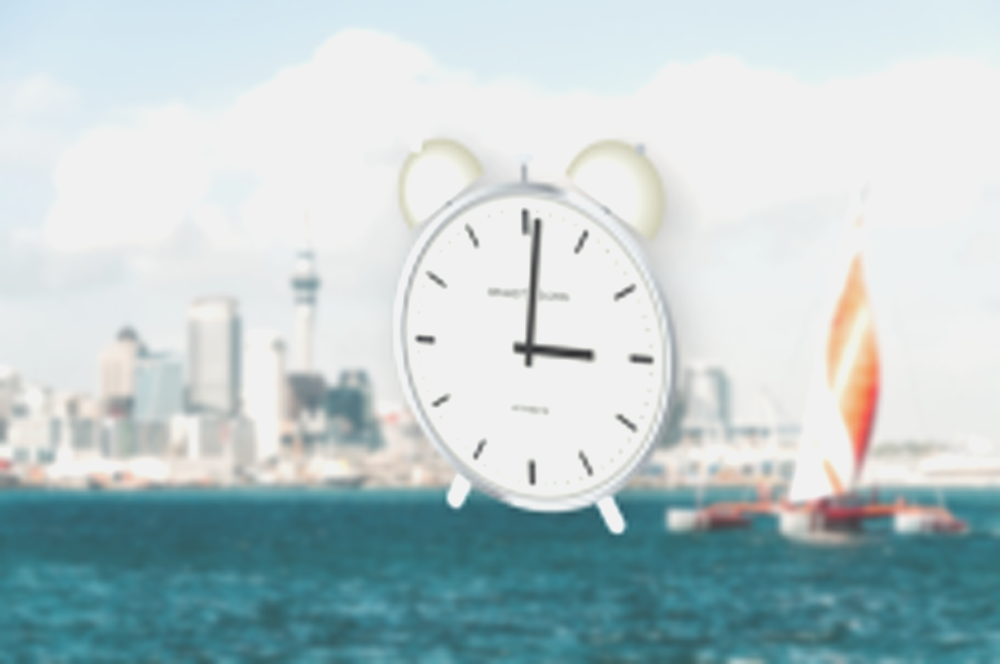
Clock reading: h=3 m=1
